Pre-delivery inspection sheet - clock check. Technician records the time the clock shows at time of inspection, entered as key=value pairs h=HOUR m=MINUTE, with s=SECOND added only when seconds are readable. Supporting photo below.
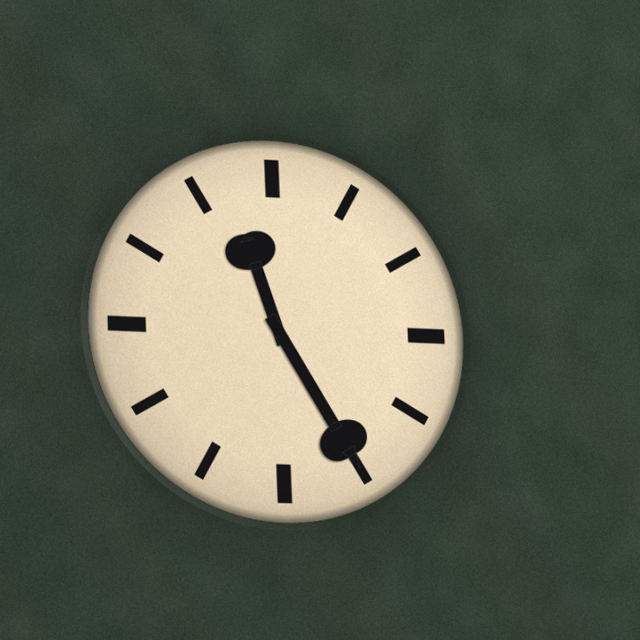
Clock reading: h=11 m=25
